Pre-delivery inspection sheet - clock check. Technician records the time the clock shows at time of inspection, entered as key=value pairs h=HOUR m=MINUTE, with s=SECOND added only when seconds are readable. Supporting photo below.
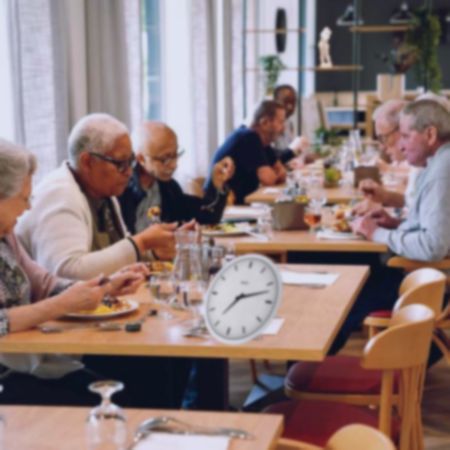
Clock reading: h=7 m=12
